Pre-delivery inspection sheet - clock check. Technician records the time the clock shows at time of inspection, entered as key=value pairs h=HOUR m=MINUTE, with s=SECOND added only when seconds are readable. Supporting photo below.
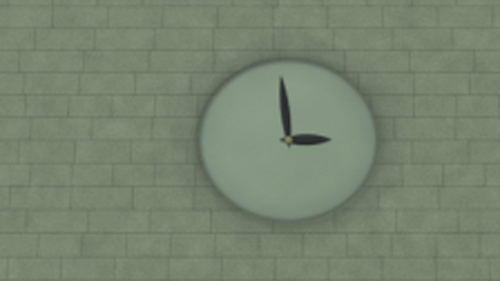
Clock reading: h=2 m=59
